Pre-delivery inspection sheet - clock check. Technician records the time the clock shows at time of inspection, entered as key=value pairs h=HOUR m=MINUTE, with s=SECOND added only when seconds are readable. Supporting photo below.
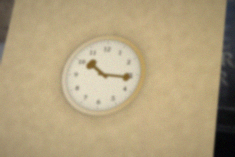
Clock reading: h=10 m=16
